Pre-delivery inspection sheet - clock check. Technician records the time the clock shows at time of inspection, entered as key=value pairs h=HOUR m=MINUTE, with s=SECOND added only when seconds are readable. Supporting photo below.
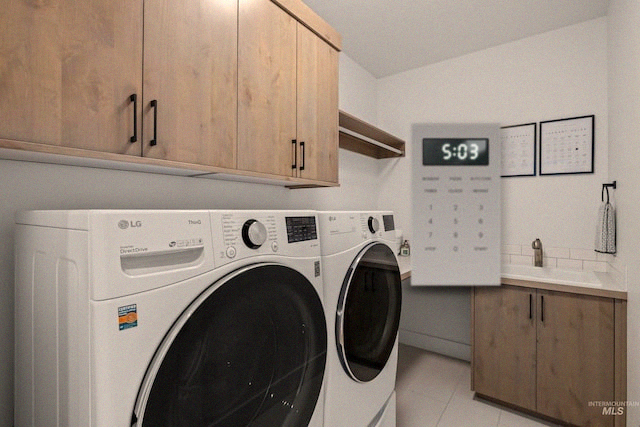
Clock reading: h=5 m=3
